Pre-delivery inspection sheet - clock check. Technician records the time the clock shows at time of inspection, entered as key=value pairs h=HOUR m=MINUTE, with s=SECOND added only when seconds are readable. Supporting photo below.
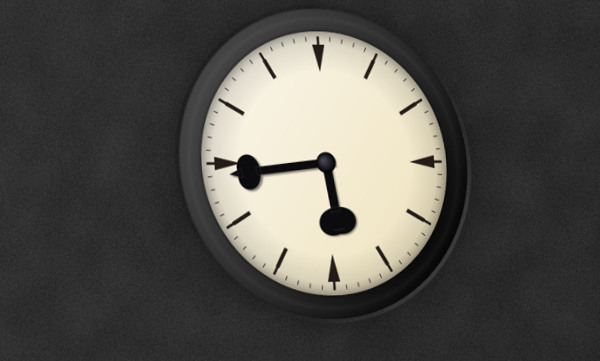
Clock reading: h=5 m=44
